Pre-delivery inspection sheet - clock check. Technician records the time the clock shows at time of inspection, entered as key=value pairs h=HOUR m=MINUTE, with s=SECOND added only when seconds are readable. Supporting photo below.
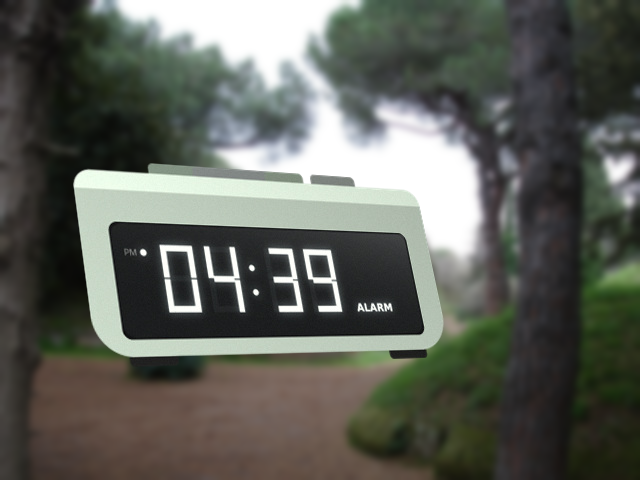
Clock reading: h=4 m=39
